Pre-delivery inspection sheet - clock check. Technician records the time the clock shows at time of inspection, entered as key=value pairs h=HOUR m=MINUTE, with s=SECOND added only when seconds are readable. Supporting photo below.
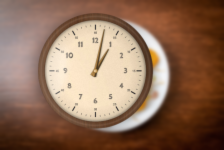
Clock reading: h=1 m=2
